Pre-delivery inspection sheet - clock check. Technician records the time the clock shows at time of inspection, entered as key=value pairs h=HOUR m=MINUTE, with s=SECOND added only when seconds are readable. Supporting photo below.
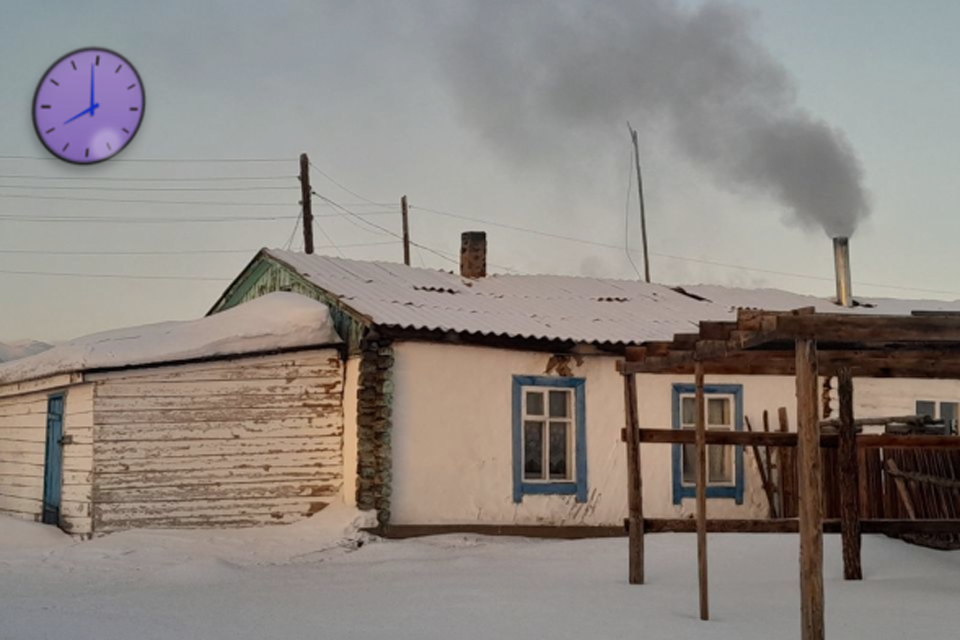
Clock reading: h=7 m=59
